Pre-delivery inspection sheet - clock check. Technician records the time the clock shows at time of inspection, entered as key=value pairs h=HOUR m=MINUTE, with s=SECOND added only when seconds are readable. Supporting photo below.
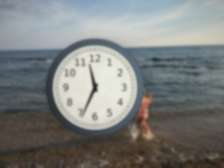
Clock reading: h=11 m=34
